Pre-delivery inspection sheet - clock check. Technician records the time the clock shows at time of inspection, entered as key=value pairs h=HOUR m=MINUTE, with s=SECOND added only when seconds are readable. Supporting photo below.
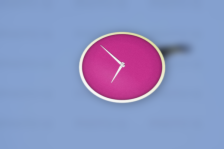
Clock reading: h=6 m=53
